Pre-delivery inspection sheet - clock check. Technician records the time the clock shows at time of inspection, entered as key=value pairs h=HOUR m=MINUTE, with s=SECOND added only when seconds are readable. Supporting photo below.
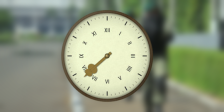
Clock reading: h=7 m=38
